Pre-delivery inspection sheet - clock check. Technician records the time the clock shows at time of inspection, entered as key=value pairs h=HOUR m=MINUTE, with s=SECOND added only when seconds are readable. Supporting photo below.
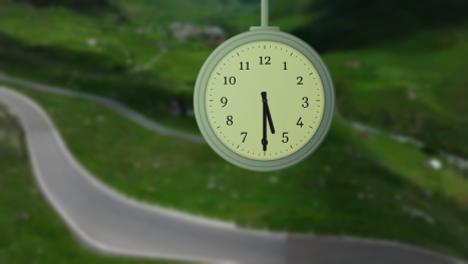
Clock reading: h=5 m=30
